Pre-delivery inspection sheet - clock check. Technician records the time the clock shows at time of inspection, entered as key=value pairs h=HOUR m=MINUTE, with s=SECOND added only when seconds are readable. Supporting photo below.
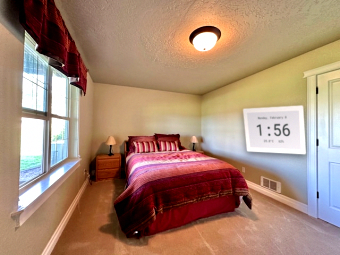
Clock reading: h=1 m=56
